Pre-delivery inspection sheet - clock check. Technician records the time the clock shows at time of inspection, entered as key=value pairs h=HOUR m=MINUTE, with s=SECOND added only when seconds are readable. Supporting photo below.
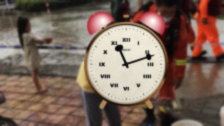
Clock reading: h=11 m=12
